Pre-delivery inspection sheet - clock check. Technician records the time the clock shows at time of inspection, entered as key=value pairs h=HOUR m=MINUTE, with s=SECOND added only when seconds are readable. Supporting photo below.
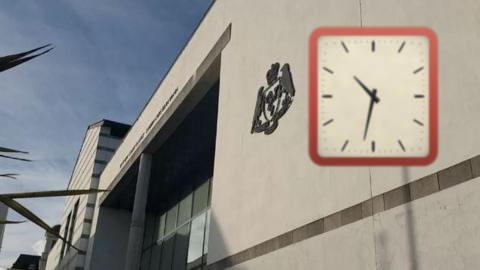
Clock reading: h=10 m=32
